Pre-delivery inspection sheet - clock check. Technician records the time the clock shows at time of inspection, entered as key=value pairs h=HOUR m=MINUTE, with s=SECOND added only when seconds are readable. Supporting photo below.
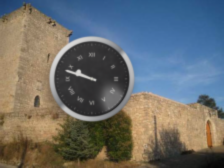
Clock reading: h=9 m=48
